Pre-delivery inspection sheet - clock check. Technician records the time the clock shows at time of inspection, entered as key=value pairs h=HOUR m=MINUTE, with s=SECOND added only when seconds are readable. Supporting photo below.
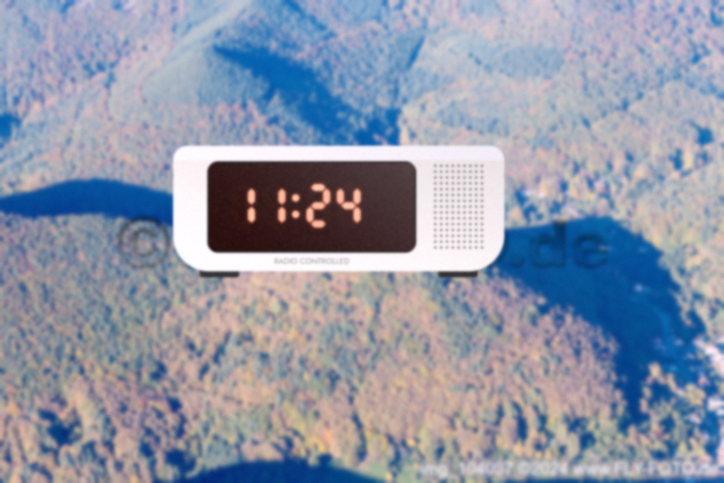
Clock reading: h=11 m=24
